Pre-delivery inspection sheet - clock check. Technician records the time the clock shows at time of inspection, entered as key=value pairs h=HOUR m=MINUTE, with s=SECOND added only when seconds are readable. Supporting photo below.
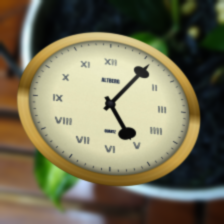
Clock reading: h=5 m=6
